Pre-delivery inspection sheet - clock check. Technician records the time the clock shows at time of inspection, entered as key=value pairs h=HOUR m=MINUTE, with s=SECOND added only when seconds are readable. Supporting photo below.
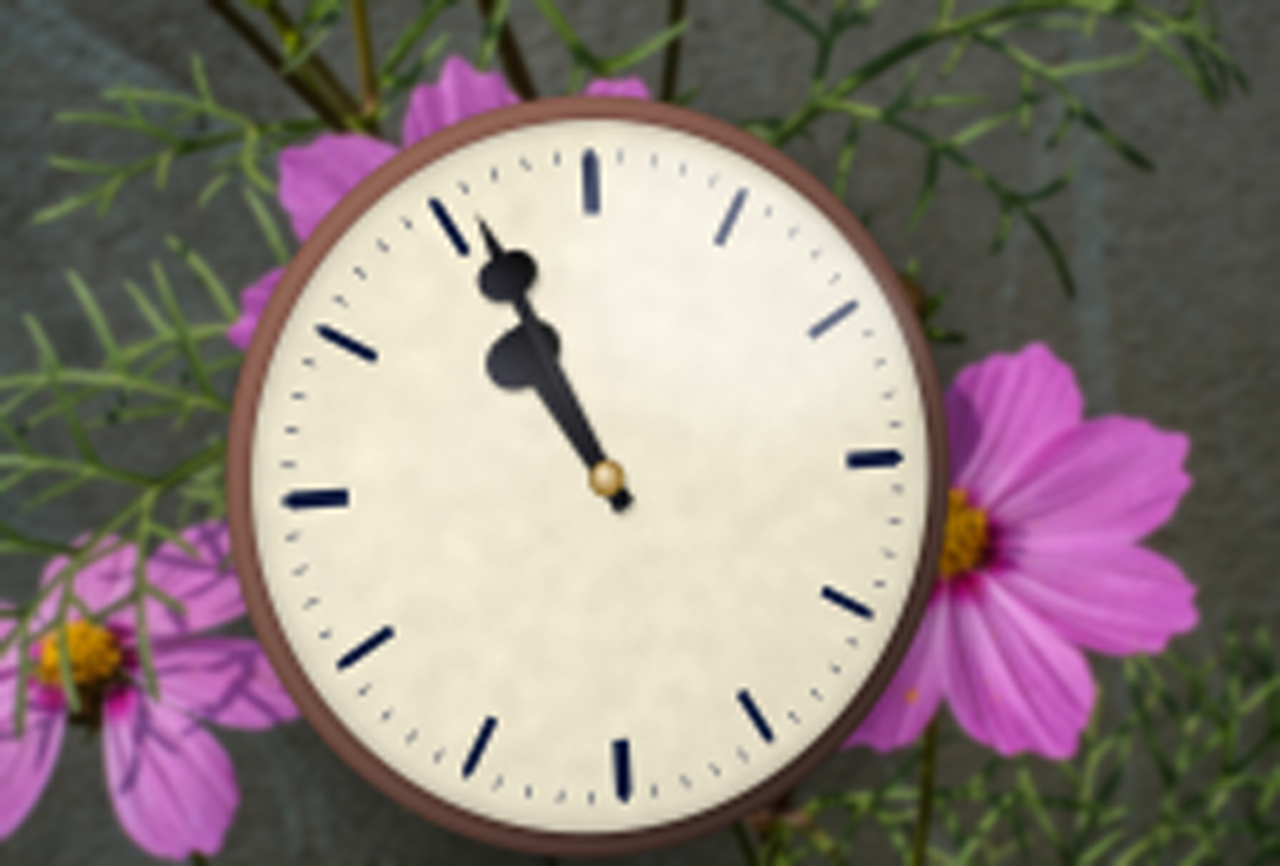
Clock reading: h=10 m=56
